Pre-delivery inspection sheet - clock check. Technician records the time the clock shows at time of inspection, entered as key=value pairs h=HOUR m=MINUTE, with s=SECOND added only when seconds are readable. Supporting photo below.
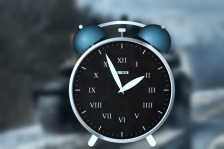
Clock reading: h=1 m=56
